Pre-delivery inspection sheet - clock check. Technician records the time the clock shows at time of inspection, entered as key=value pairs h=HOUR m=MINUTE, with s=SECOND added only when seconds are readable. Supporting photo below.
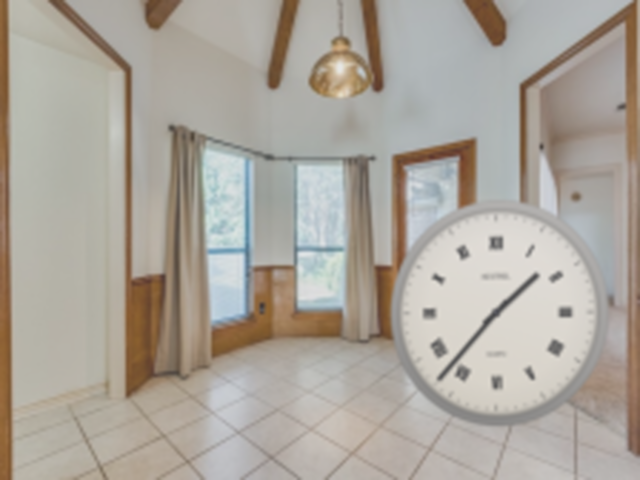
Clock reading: h=1 m=37
